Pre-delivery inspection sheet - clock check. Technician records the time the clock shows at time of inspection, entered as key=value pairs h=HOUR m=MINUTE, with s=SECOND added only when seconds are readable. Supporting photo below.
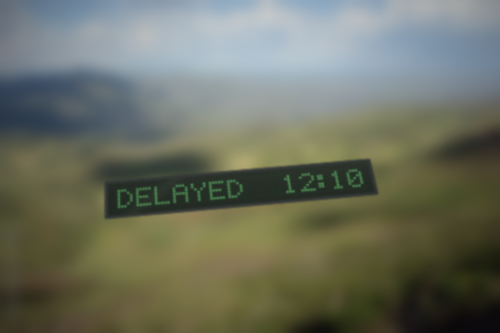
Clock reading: h=12 m=10
